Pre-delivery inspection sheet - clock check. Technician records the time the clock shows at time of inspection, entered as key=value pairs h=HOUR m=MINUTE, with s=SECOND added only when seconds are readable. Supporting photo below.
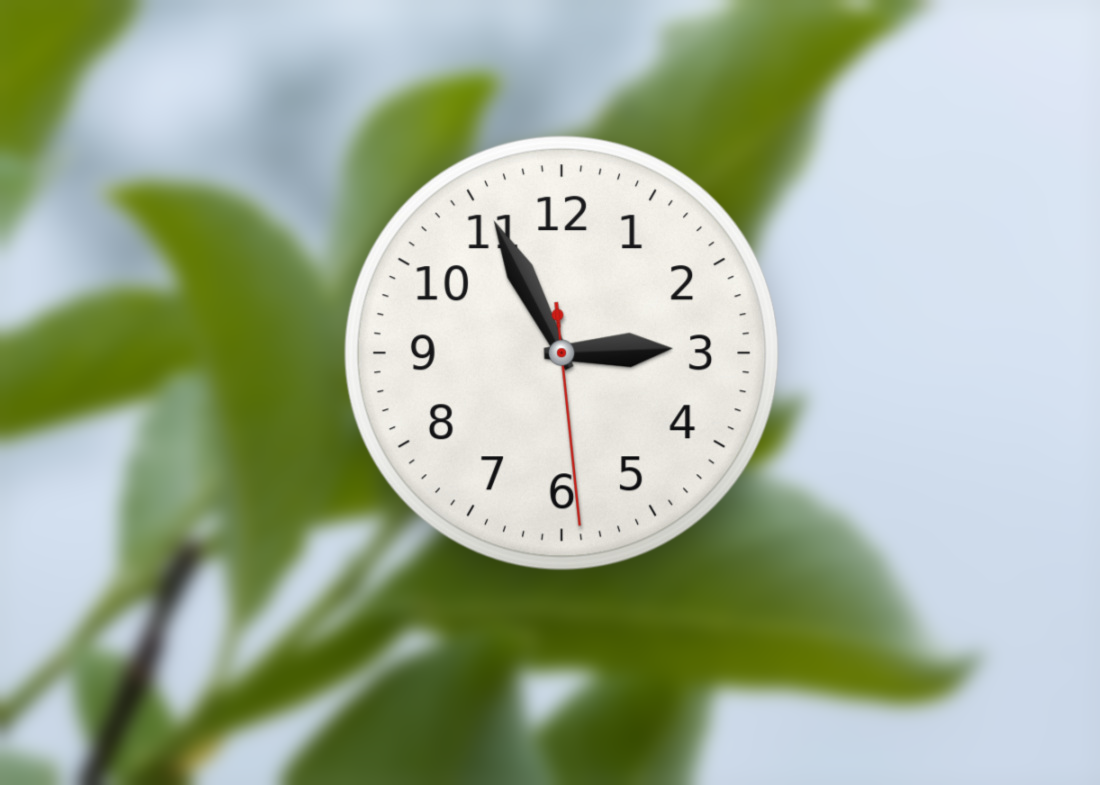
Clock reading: h=2 m=55 s=29
